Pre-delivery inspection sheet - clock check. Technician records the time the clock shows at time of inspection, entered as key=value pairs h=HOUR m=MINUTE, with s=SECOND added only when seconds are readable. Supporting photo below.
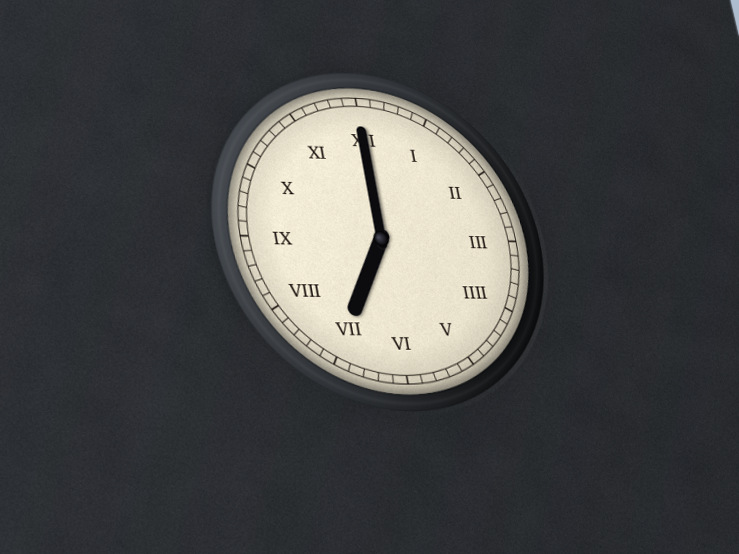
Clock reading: h=7 m=0
